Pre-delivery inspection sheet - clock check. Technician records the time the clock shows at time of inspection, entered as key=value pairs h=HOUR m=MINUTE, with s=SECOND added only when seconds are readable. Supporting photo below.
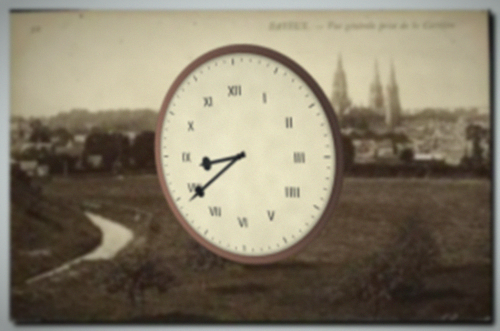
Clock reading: h=8 m=39
